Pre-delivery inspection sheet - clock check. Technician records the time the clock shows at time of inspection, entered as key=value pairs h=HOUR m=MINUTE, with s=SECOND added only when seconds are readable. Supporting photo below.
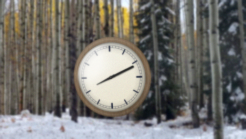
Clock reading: h=8 m=11
